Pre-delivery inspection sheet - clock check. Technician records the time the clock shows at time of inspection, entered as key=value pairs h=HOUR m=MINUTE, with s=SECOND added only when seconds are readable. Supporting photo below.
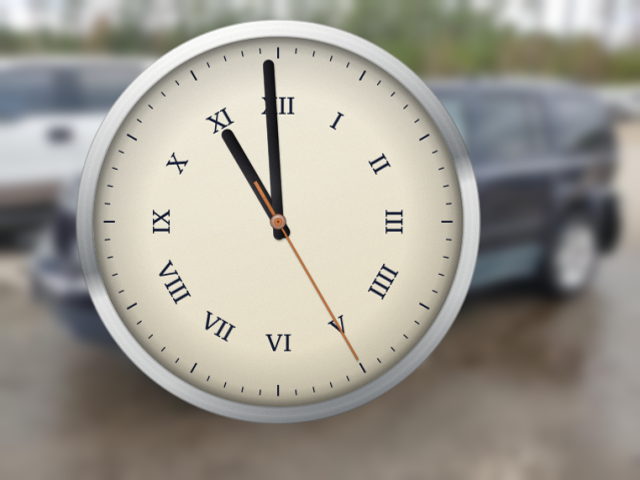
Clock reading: h=10 m=59 s=25
